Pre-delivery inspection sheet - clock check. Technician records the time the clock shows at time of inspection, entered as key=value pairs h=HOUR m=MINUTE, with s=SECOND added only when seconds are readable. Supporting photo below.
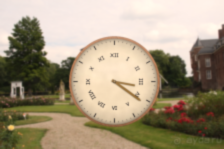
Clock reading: h=3 m=21
